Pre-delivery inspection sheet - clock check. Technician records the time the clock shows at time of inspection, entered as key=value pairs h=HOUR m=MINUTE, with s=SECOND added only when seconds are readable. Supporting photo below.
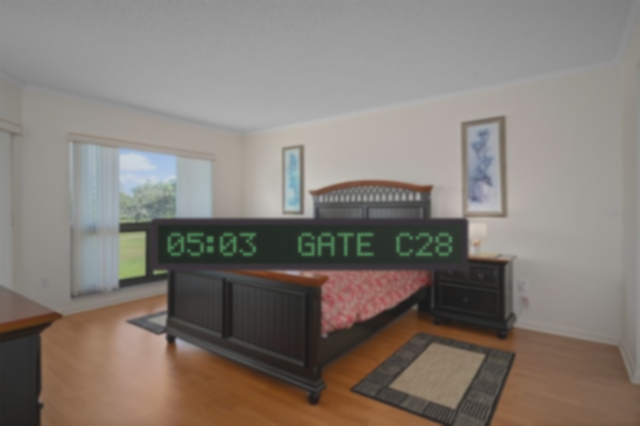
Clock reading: h=5 m=3
